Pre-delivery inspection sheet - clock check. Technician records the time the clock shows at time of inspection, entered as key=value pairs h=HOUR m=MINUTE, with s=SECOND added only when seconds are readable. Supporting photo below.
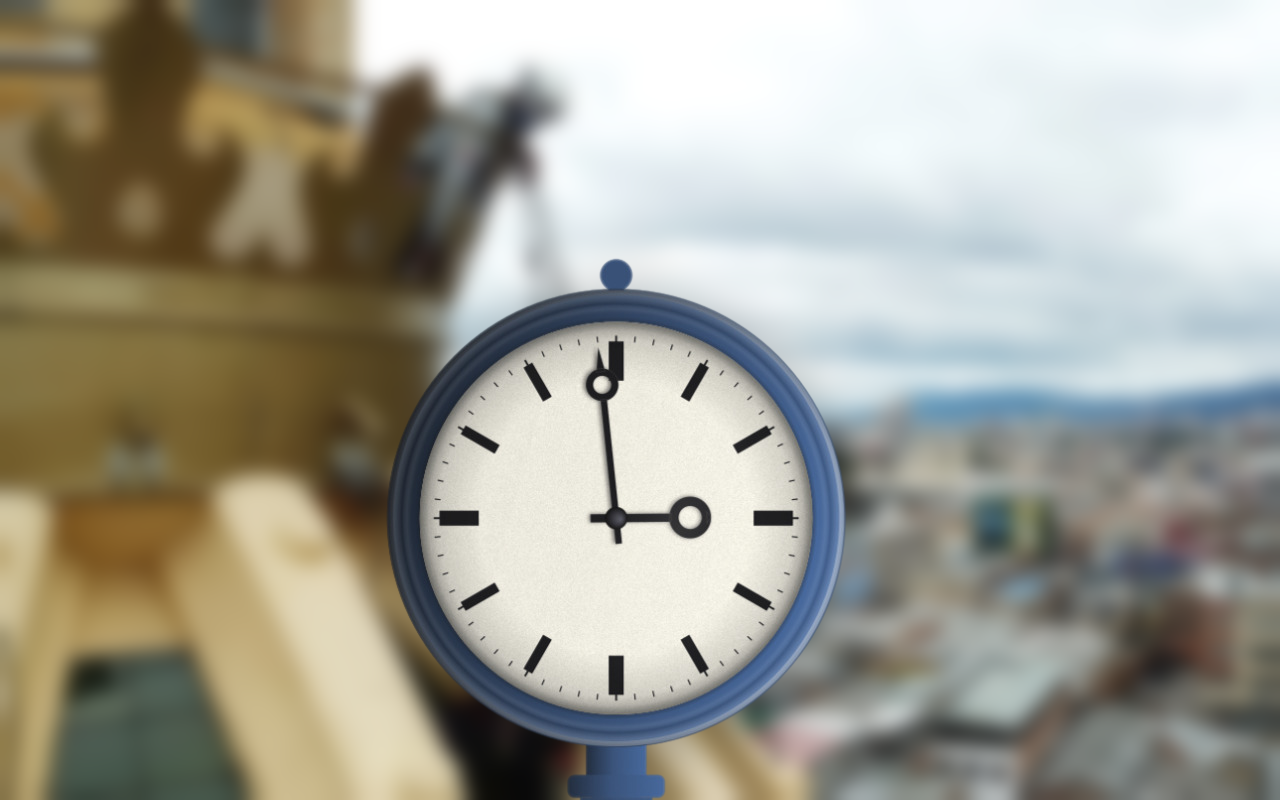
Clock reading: h=2 m=59
